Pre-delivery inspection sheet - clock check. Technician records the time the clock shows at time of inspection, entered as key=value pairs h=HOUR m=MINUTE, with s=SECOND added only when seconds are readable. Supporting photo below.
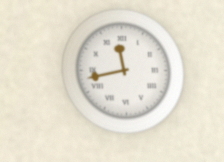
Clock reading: h=11 m=43
